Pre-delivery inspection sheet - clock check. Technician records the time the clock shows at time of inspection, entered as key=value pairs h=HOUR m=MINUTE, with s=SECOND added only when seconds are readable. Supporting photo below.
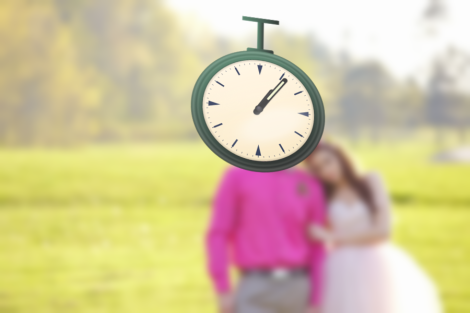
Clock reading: h=1 m=6
